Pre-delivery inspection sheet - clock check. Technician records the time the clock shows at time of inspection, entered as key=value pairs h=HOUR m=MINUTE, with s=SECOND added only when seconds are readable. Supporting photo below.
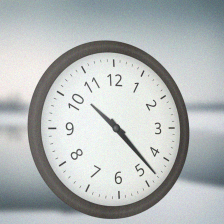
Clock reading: h=10 m=23
